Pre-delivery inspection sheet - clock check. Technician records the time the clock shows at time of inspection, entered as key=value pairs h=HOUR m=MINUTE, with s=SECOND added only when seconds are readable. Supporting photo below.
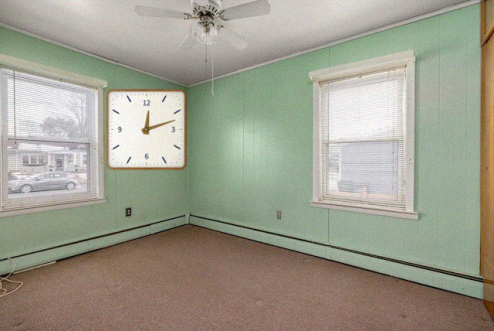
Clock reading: h=12 m=12
